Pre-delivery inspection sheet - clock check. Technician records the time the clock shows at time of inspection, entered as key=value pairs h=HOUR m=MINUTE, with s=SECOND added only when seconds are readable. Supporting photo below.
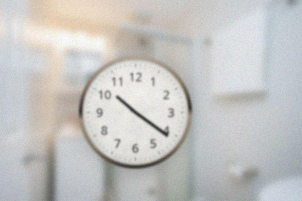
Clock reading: h=10 m=21
